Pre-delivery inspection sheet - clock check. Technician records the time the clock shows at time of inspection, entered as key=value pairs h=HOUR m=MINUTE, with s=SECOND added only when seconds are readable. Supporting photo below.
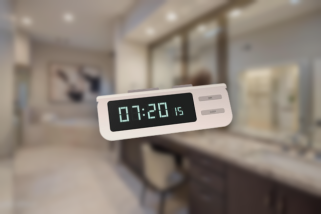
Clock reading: h=7 m=20 s=15
